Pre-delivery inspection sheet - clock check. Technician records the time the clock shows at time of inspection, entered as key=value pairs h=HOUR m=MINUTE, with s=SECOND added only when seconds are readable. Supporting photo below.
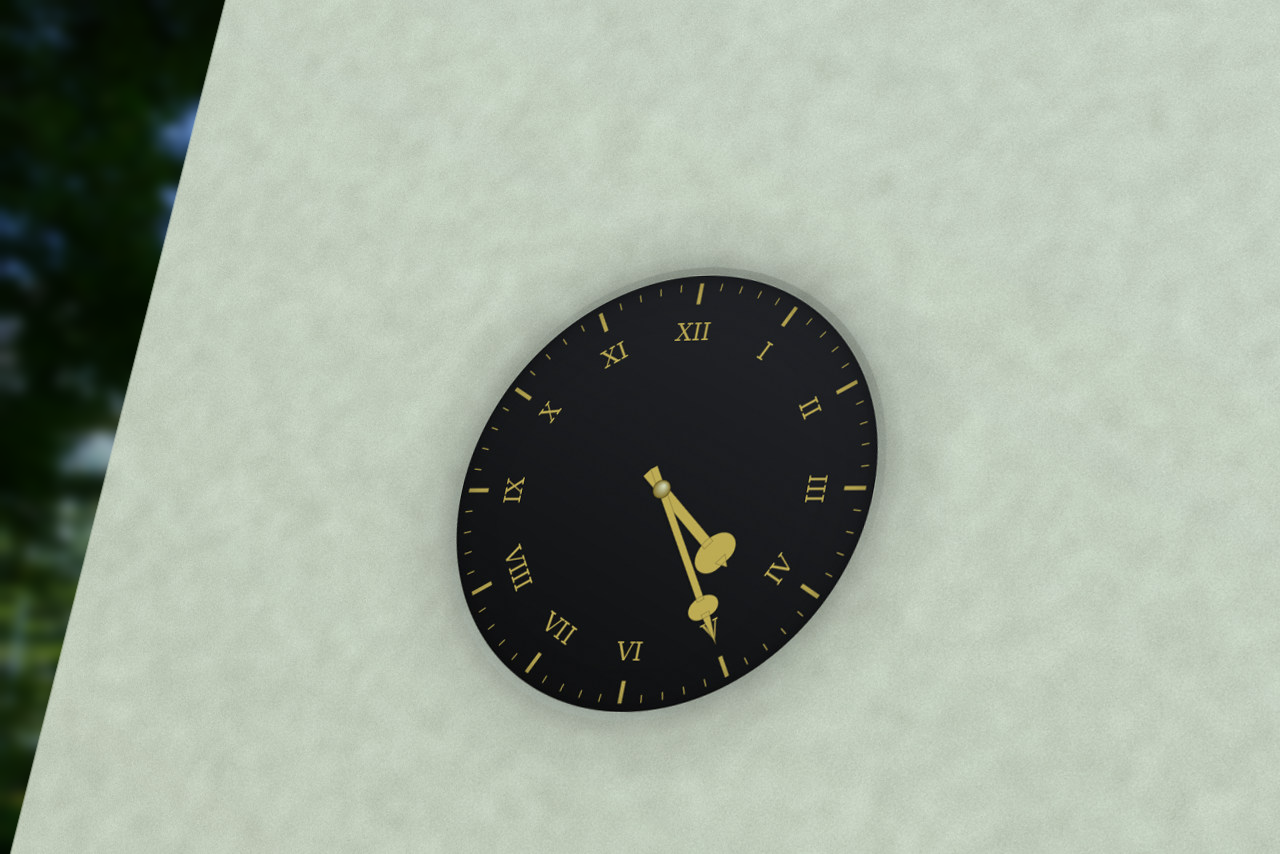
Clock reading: h=4 m=25
